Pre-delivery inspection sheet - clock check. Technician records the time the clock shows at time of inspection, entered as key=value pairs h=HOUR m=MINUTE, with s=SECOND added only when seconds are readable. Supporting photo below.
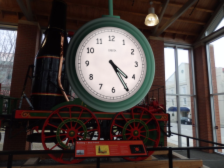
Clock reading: h=4 m=25
